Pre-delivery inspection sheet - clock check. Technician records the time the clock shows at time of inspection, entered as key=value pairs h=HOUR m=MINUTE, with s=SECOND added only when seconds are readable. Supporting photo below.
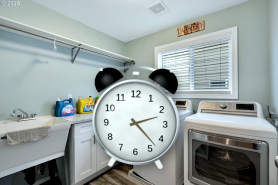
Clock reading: h=2 m=23
